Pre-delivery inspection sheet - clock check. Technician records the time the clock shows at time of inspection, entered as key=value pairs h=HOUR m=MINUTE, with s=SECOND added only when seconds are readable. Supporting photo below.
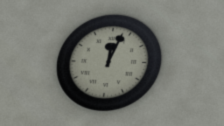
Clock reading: h=12 m=3
